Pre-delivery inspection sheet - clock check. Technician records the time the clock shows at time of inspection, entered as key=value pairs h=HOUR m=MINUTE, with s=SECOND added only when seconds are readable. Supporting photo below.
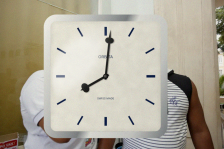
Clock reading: h=8 m=1
